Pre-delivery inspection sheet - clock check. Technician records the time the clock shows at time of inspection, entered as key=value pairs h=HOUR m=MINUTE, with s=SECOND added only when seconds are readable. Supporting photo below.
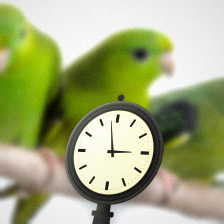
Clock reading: h=2 m=58
